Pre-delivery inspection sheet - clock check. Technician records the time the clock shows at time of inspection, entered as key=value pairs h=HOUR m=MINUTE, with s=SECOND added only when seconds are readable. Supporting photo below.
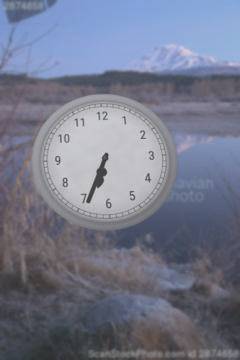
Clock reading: h=6 m=34
